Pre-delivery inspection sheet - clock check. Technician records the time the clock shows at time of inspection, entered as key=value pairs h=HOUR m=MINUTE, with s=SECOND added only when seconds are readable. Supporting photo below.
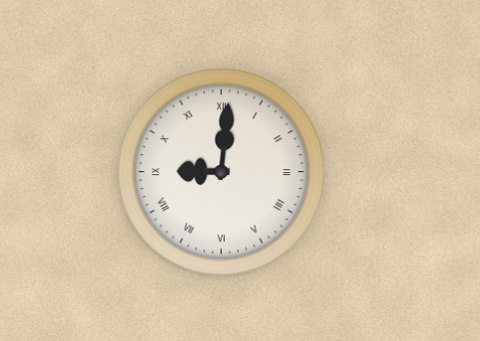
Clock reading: h=9 m=1
